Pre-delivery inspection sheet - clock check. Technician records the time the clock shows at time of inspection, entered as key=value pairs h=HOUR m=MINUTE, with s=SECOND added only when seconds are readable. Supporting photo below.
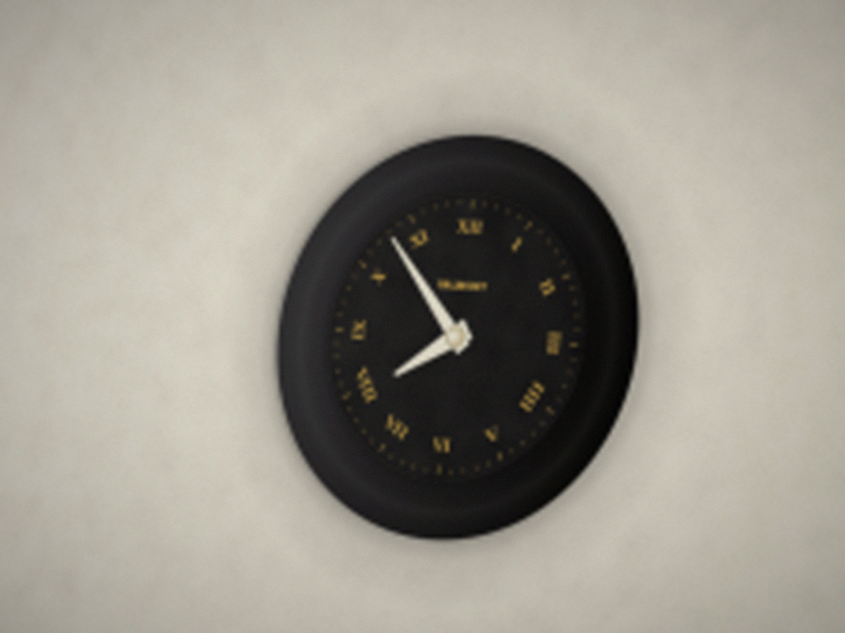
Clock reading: h=7 m=53
